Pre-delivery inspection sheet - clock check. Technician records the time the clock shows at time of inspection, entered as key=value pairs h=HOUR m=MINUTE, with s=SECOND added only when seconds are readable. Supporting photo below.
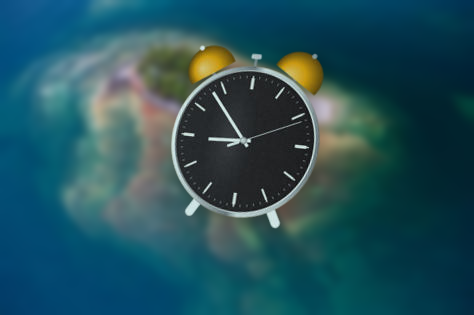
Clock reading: h=8 m=53 s=11
